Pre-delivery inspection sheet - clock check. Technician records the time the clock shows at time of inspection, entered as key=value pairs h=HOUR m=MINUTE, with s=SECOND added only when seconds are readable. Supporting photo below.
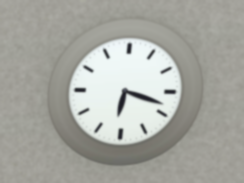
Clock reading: h=6 m=18
